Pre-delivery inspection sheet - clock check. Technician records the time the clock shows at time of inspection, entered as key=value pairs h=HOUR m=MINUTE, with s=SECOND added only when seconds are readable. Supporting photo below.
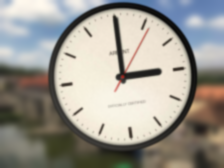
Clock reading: h=3 m=0 s=6
